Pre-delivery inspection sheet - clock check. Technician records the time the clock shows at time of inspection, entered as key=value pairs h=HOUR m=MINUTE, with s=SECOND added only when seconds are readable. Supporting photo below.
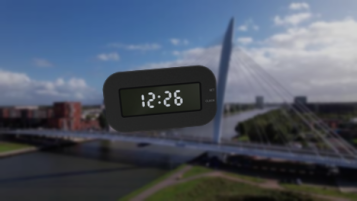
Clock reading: h=12 m=26
